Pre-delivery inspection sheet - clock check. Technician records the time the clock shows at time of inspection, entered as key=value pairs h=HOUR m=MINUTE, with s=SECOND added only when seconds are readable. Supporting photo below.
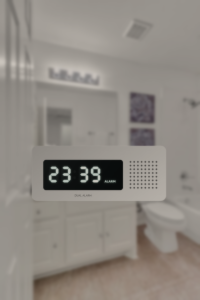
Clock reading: h=23 m=39
